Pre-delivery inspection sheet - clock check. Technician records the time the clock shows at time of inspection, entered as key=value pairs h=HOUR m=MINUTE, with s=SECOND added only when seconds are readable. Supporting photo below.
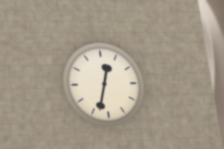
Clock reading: h=12 m=33
